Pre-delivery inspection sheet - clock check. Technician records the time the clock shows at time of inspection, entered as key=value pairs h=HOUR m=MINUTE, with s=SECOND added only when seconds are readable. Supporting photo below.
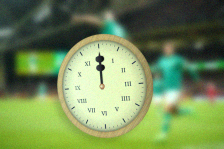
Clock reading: h=12 m=0
